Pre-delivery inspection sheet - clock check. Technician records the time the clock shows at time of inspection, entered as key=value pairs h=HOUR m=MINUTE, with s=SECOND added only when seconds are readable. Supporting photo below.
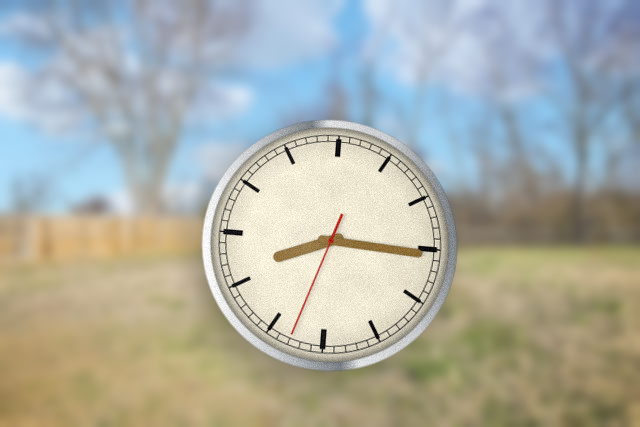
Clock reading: h=8 m=15 s=33
